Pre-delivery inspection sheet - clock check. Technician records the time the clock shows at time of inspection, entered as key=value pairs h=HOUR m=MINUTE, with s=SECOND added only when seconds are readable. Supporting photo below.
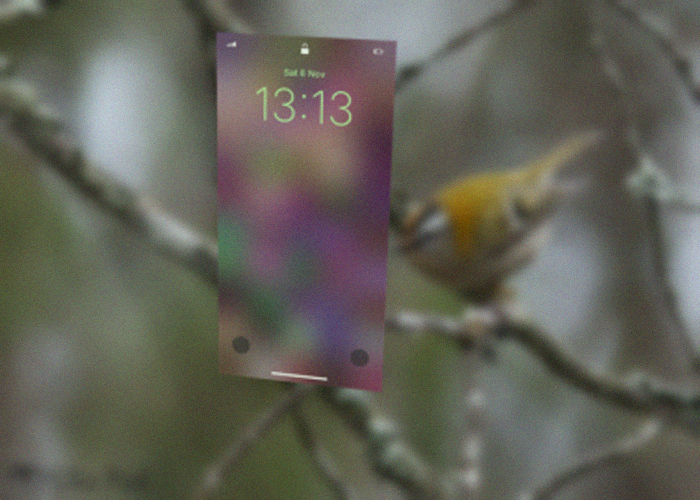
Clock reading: h=13 m=13
